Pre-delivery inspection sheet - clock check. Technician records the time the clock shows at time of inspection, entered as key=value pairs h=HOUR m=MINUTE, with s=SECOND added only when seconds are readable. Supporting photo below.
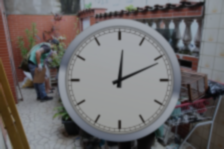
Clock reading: h=12 m=11
